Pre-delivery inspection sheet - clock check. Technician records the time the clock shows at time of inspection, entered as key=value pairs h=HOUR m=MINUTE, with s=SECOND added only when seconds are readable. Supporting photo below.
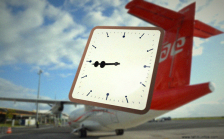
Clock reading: h=8 m=44
